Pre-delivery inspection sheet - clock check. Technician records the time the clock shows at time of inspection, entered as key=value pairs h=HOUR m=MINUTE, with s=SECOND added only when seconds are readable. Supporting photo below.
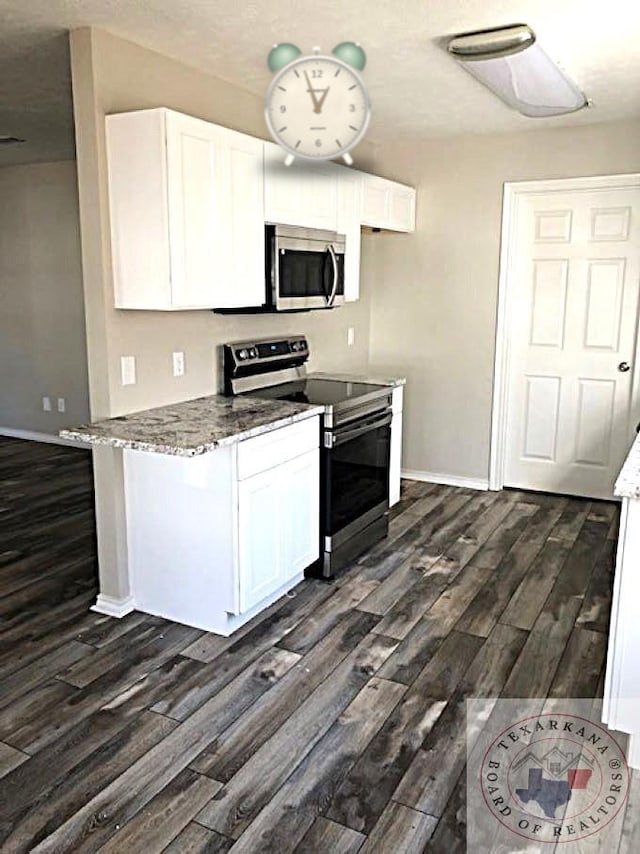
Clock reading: h=12 m=57
